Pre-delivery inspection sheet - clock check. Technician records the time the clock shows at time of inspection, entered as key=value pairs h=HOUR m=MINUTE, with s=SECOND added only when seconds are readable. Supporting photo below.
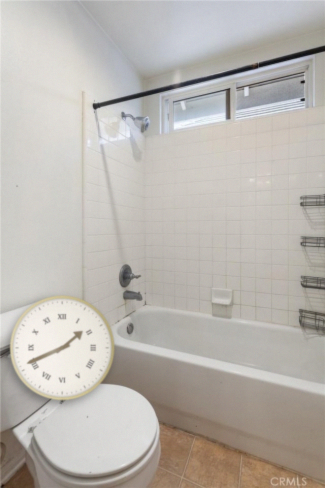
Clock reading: h=1 m=41
